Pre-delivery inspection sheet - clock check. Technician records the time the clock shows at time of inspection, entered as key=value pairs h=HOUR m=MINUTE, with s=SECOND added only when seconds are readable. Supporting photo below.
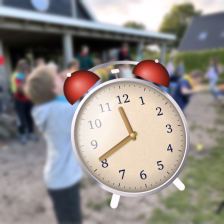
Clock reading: h=11 m=41
